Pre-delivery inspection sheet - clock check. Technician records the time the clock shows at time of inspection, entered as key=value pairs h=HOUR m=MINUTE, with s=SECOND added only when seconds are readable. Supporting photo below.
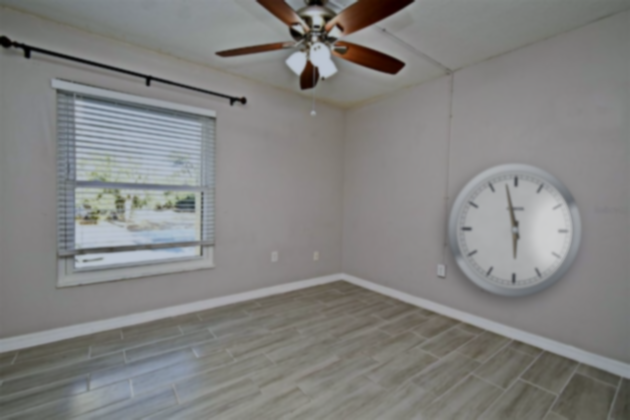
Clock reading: h=5 m=58
